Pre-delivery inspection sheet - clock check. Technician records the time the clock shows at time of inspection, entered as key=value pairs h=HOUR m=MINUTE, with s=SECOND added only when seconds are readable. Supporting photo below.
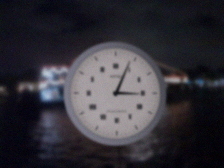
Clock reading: h=3 m=4
